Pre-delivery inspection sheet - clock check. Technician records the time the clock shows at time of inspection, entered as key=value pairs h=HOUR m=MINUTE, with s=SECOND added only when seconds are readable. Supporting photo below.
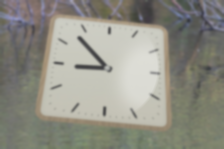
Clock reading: h=8 m=53
